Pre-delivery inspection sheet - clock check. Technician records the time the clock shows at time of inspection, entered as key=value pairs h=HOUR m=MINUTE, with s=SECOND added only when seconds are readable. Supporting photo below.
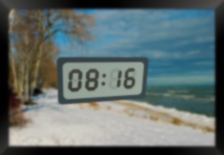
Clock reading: h=8 m=16
